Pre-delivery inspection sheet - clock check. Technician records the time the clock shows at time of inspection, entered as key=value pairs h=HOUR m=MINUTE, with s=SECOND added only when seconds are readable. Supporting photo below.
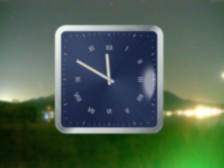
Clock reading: h=11 m=50
